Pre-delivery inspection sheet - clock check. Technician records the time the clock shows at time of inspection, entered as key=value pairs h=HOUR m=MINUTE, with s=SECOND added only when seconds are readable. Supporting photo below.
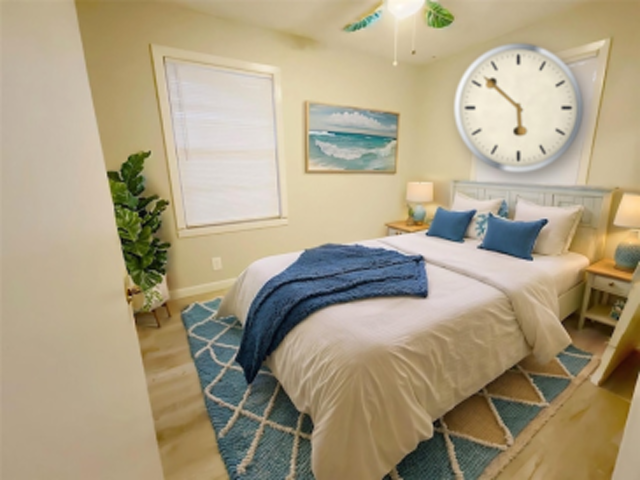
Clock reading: h=5 m=52
